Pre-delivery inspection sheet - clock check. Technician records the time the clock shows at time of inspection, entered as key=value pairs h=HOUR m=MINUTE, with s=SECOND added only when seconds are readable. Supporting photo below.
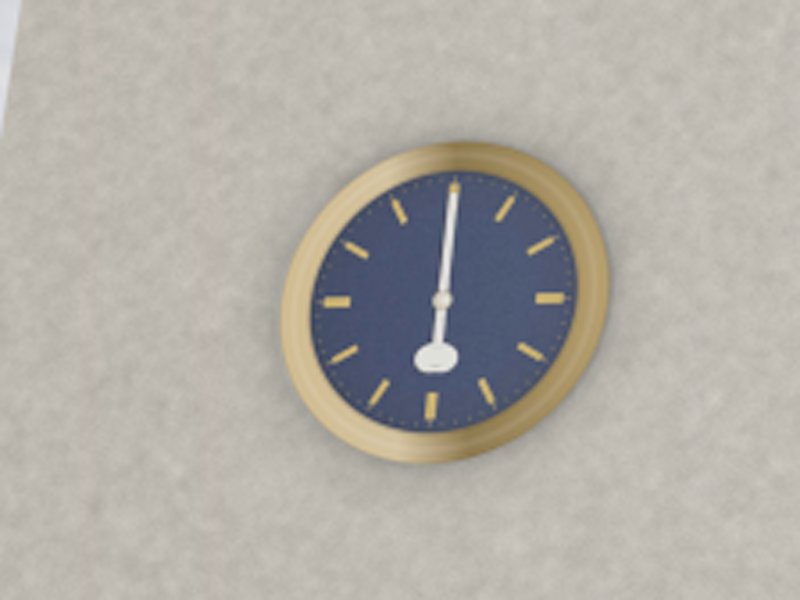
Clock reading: h=6 m=0
